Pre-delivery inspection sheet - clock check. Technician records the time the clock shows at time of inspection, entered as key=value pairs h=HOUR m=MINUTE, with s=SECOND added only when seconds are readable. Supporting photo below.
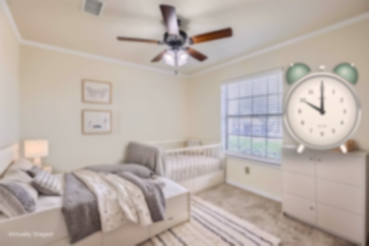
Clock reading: h=10 m=0
